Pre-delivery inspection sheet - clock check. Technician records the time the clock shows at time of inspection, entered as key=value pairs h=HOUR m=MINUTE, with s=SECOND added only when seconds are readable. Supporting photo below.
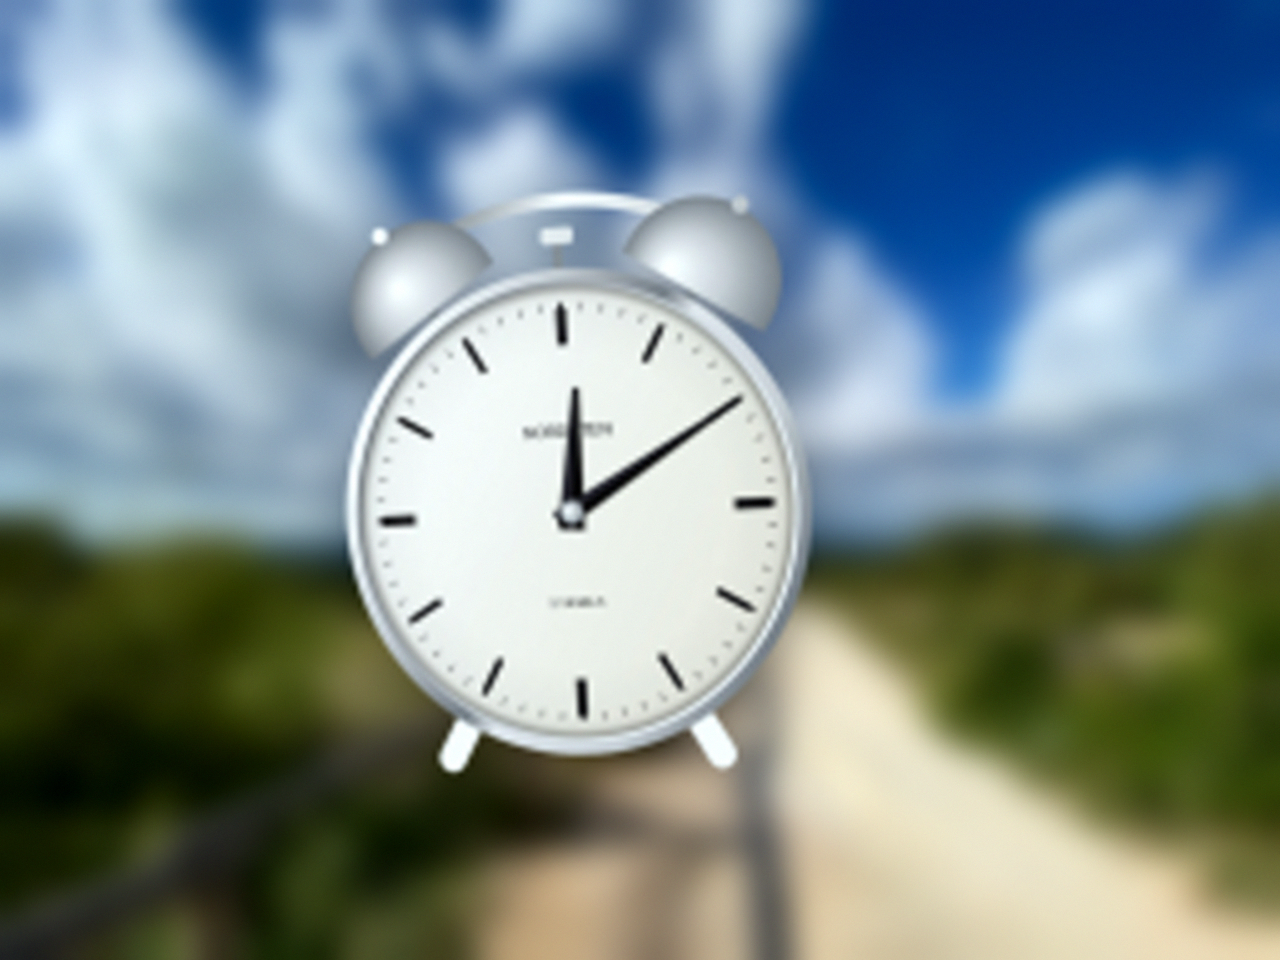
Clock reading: h=12 m=10
